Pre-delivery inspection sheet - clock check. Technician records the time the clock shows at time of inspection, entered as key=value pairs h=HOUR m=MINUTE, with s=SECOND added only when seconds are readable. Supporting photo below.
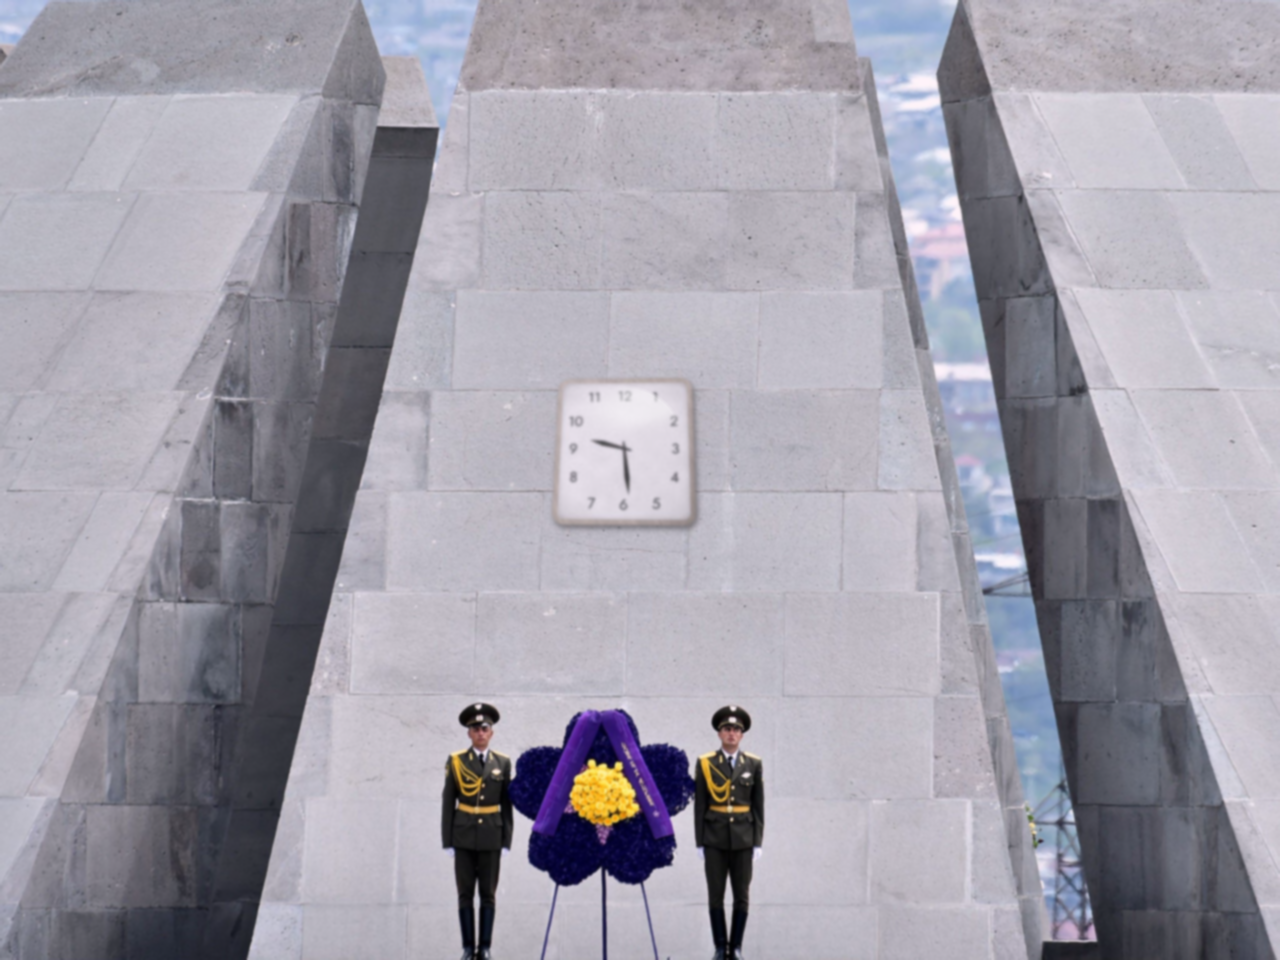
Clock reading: h=9 m=29
